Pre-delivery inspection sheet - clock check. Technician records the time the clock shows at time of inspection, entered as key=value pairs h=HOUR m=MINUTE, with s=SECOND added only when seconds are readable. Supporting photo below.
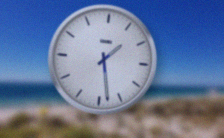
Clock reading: h=1 m=28
